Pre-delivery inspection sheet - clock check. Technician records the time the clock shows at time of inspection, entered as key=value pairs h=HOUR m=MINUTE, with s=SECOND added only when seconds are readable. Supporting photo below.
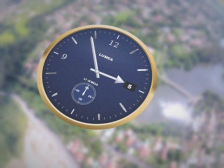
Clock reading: h=2 m=54
